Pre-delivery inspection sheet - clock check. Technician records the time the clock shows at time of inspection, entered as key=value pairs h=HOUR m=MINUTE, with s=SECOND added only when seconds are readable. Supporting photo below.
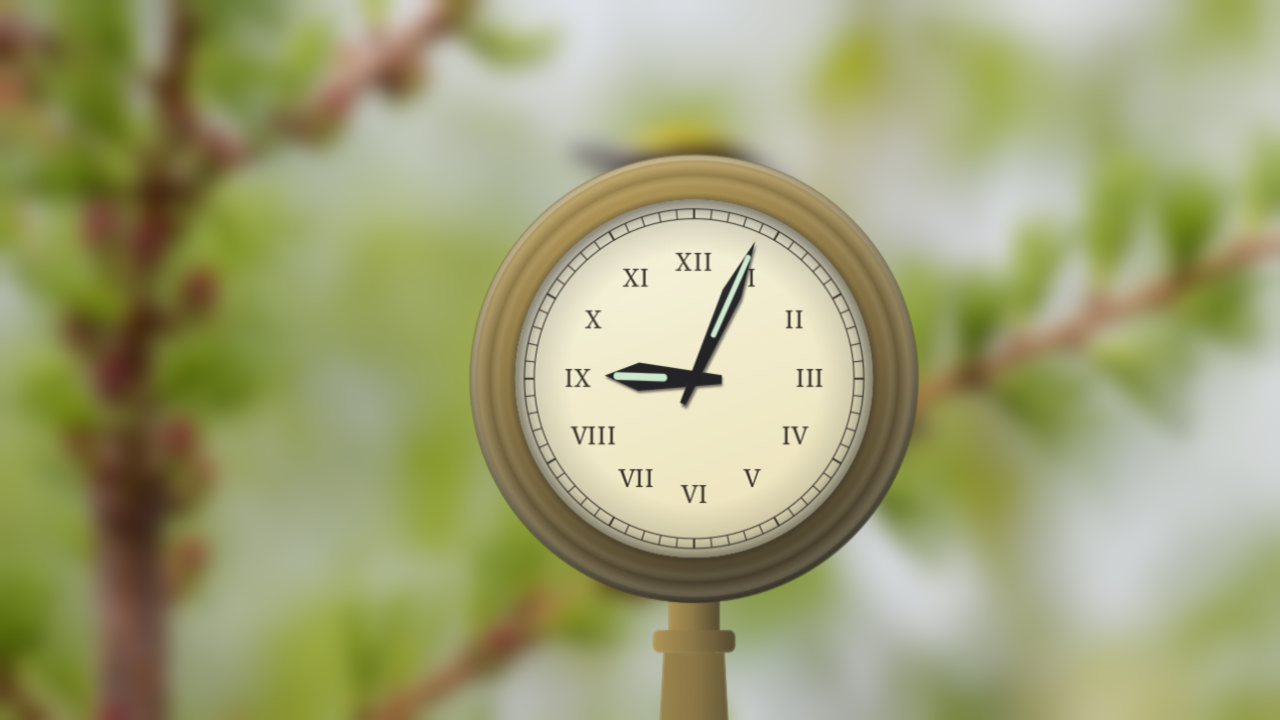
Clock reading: h=9 m=4
